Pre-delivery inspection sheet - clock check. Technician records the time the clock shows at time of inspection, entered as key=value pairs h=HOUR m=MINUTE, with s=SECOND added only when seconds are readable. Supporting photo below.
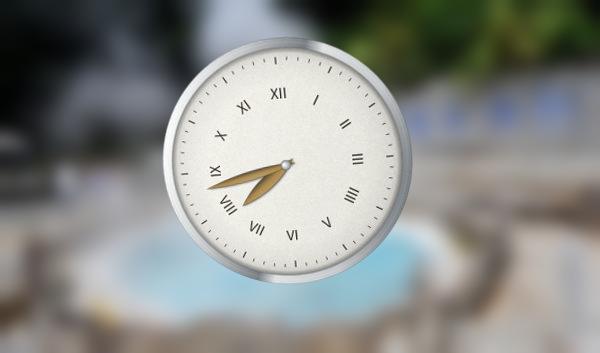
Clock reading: h=7 m=43
